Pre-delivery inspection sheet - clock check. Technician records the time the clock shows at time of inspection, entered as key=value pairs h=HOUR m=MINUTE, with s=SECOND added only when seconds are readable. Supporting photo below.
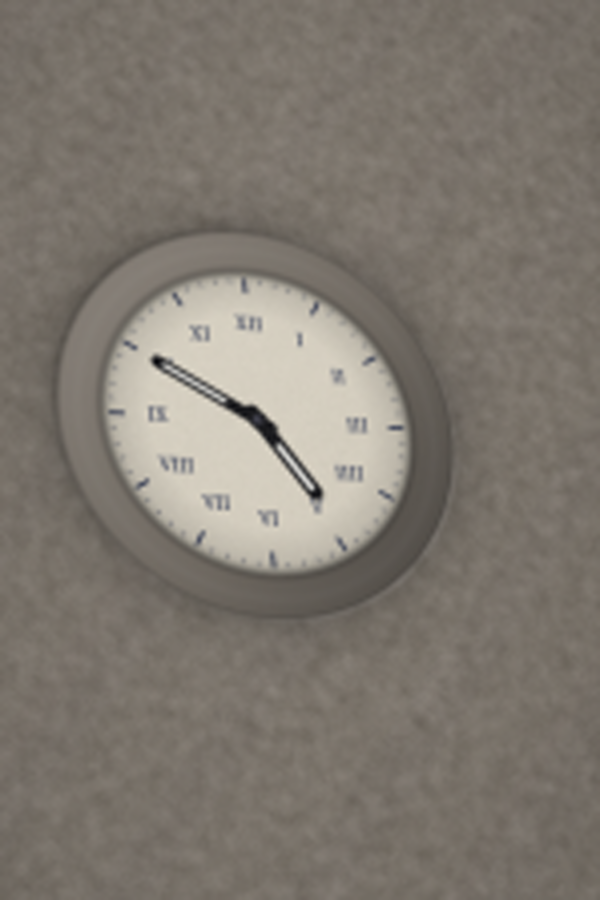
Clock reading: h=4 m=50
